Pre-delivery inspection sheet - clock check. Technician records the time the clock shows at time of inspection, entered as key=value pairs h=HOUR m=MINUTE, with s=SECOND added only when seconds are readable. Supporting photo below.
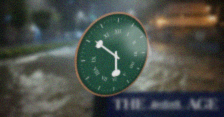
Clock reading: h=5 m=51
